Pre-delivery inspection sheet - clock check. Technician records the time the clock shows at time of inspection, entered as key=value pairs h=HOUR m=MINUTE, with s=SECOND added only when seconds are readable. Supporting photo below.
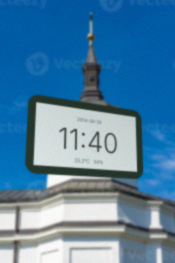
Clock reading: h=11 m=40
